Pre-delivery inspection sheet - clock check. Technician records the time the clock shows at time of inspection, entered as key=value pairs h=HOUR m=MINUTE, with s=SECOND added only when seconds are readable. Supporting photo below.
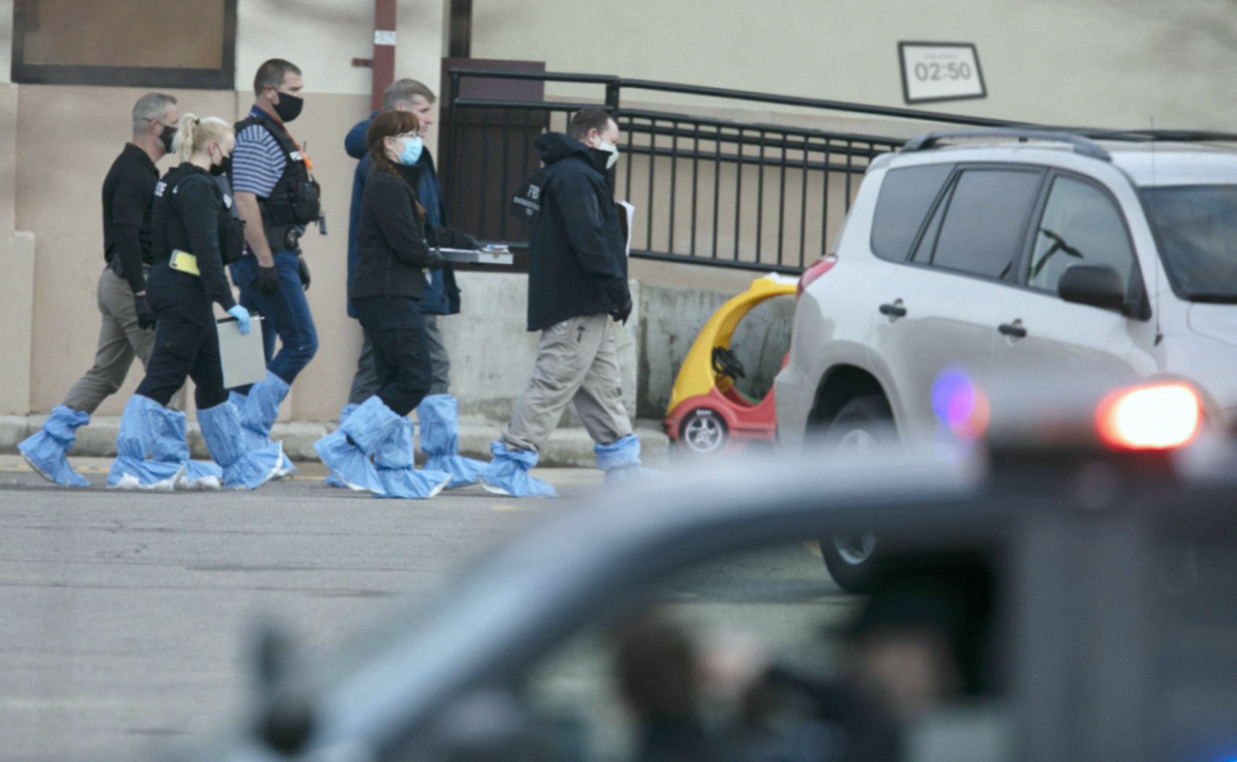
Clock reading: h=2 m=50
